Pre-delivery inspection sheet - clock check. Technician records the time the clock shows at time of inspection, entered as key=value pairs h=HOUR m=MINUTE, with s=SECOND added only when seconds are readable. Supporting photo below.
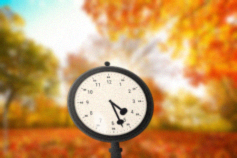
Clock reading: h=4 m=27
